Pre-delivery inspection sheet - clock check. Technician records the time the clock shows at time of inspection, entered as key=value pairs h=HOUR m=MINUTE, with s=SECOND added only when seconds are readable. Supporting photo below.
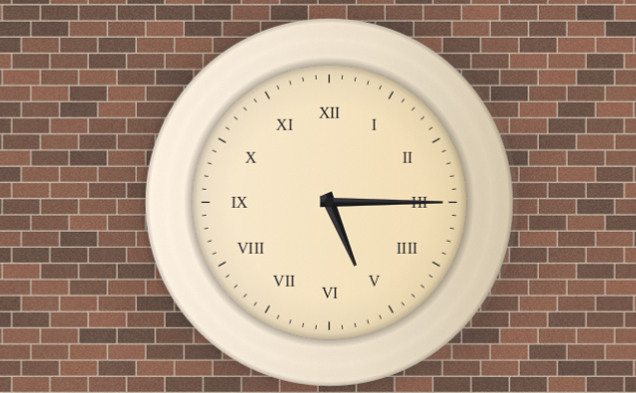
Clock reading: h=5 m=15
